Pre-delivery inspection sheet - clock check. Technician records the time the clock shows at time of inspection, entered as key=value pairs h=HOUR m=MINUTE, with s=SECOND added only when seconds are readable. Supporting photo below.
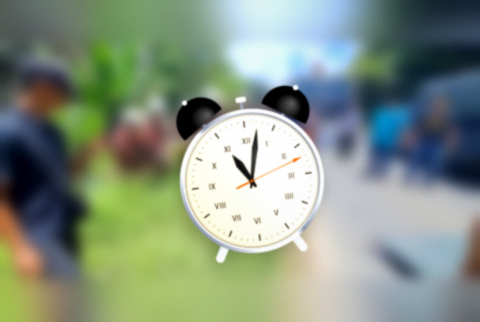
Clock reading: h=11 m=2 s=12
